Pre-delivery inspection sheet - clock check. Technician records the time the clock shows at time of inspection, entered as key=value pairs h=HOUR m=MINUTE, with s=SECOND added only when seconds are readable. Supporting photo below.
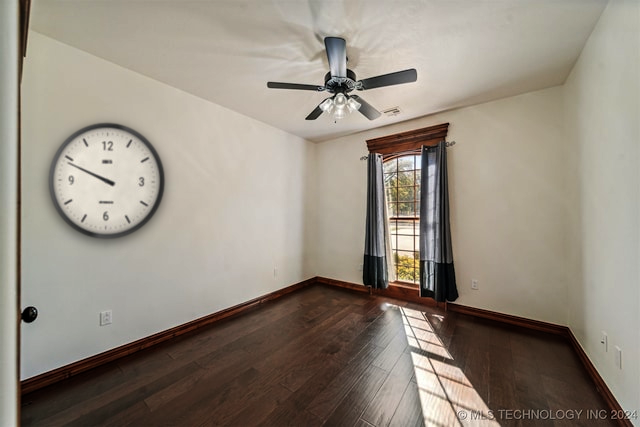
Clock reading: h=9 m=49
